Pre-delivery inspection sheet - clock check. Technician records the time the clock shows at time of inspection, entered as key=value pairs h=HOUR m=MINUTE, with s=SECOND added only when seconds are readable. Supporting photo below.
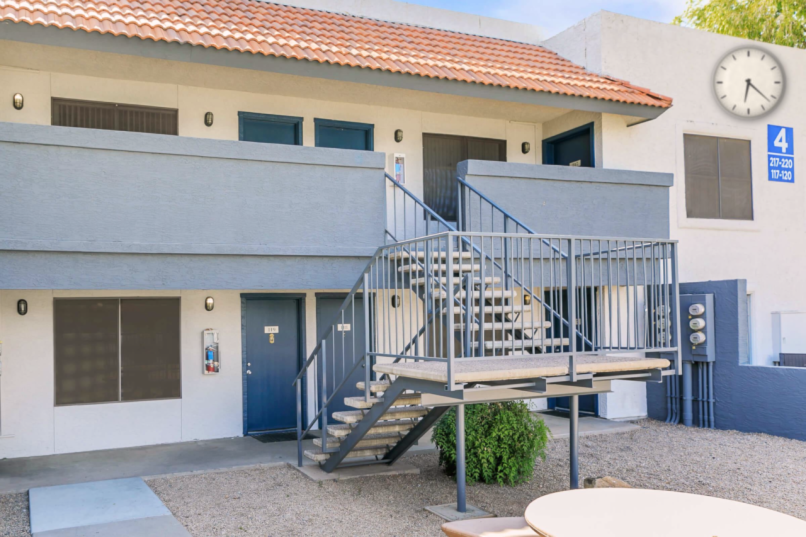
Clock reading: h=6 m=22
